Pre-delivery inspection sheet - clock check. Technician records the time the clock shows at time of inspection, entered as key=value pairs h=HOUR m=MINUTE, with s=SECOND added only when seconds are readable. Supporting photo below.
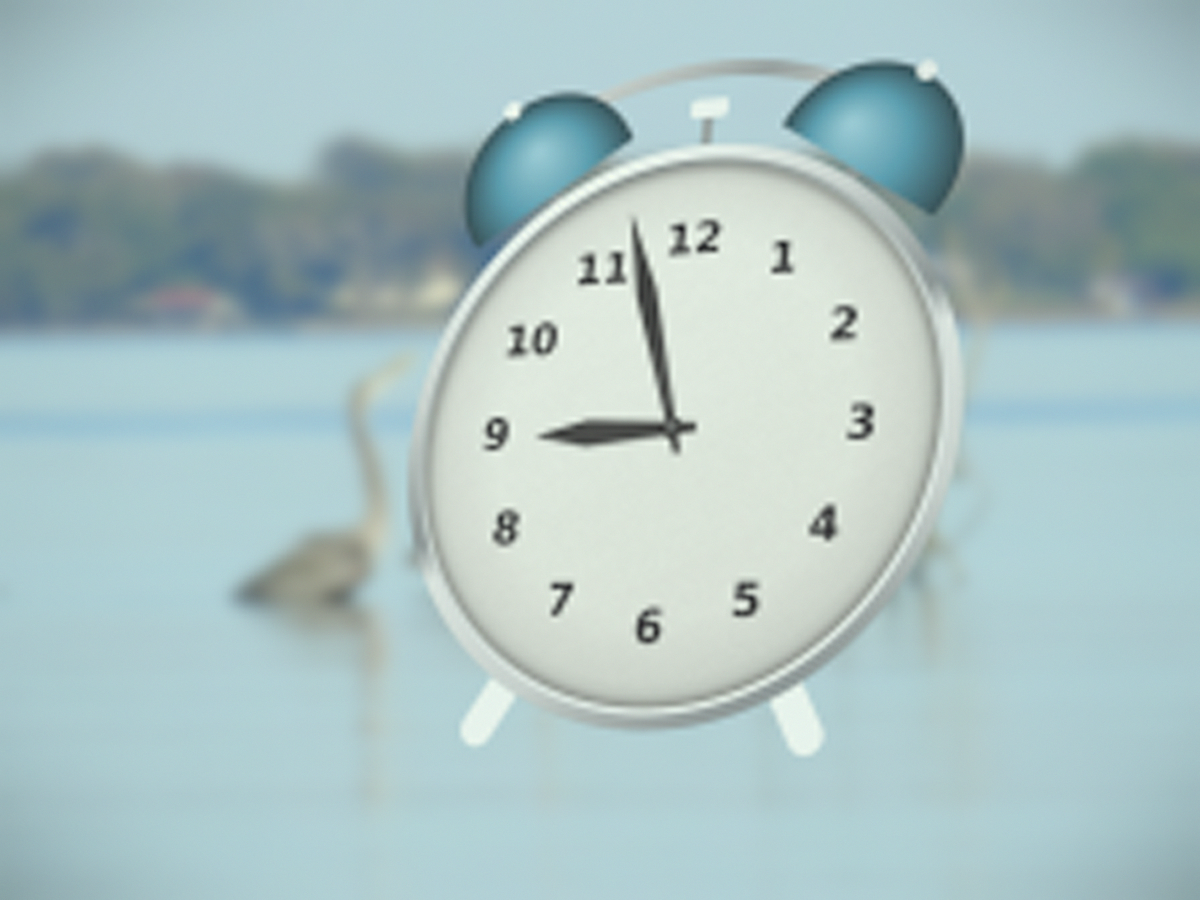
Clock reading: h=8 m=57
